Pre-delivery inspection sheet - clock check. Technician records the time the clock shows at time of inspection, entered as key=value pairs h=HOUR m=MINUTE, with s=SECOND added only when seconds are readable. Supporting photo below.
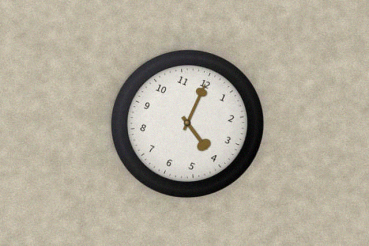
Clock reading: h=4 m=0
